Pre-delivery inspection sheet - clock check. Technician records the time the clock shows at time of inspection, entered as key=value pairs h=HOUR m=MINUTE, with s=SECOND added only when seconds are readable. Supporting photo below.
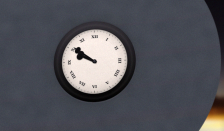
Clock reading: h=9 m=51
